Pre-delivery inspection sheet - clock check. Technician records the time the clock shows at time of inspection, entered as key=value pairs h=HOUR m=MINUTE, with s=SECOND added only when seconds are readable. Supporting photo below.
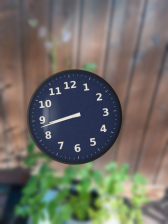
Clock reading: h=8 m=43
